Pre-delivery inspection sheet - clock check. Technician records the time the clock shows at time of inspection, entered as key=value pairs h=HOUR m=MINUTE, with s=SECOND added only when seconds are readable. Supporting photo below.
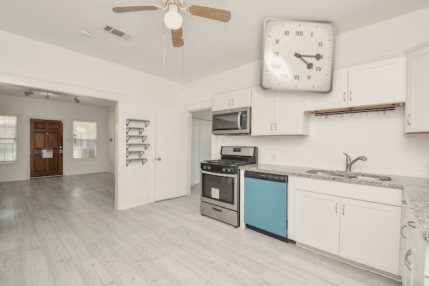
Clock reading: h=4 m=15
